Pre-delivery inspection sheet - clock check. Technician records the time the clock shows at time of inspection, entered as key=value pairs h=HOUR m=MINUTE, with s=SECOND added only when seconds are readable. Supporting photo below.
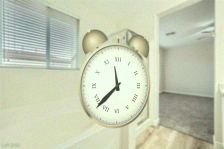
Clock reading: h=11 m=38
